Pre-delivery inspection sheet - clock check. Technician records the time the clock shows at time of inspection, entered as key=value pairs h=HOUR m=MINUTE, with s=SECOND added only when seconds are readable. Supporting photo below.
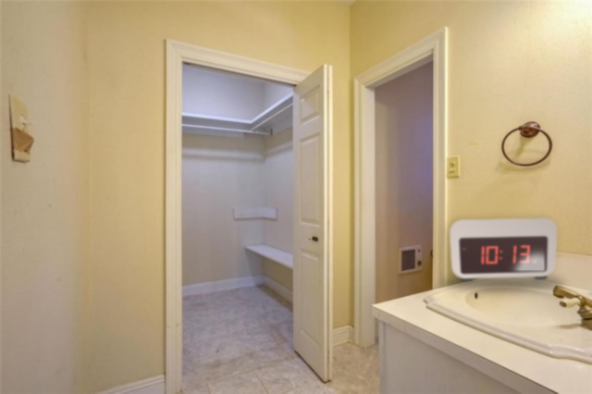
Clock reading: h=10 m=13
